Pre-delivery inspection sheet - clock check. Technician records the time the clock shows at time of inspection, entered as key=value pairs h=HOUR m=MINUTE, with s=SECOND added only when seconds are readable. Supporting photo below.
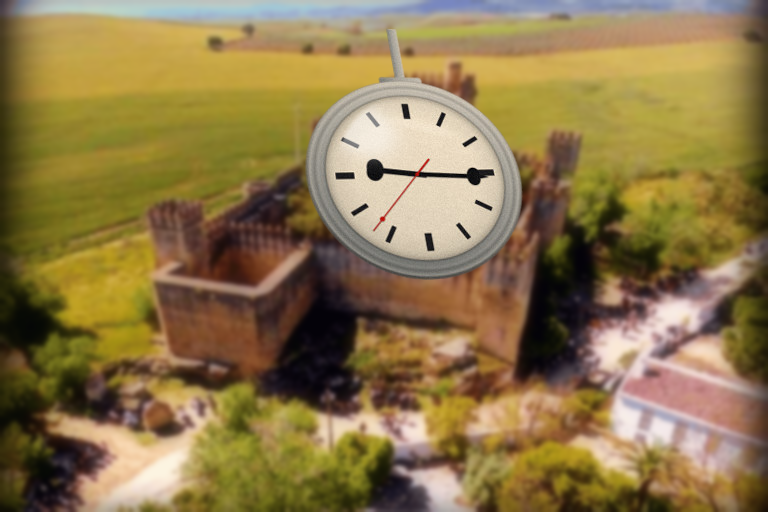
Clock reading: h=9 m=15 s=37
